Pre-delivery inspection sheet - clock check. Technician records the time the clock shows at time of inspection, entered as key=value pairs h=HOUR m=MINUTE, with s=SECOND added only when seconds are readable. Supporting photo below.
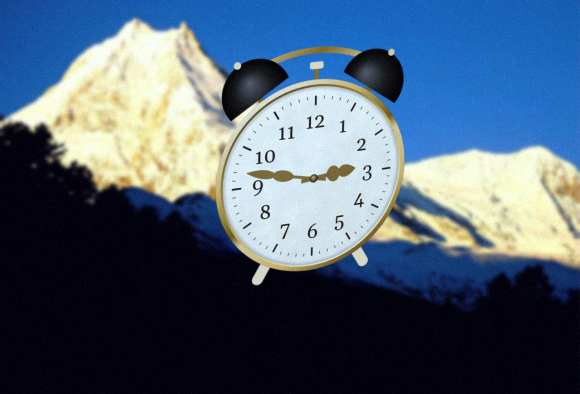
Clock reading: h=2 m=47
